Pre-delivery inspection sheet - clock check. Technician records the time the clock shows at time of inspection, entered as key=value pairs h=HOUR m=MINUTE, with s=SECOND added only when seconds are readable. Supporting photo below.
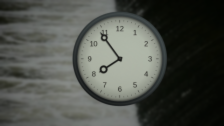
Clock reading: h=7 m=54
